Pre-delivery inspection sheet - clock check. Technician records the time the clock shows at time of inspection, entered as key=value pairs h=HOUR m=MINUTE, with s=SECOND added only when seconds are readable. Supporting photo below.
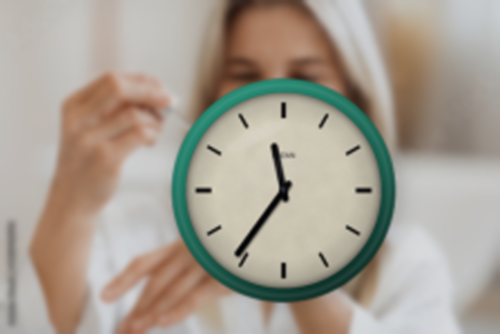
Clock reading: h=11 m=36
